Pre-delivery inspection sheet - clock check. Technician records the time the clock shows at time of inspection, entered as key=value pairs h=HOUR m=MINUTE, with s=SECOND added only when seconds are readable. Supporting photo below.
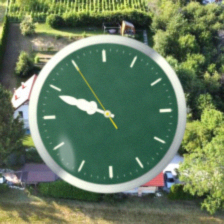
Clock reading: h=9 m=48 s=55
